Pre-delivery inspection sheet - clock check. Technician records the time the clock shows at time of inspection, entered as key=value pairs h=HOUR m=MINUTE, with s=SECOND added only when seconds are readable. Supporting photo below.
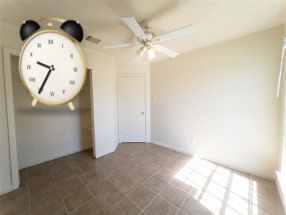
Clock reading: h=9 m=35
